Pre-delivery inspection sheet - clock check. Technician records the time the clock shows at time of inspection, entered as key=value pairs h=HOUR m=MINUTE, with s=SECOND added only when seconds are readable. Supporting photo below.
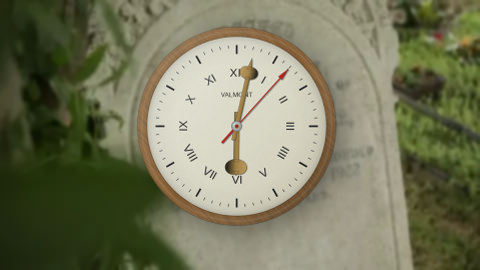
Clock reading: h=6 m=2 s=7
